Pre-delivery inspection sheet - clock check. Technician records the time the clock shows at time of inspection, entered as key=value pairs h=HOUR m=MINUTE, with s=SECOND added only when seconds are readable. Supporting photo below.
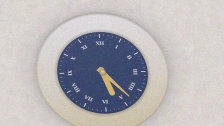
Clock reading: h=5 m=23
